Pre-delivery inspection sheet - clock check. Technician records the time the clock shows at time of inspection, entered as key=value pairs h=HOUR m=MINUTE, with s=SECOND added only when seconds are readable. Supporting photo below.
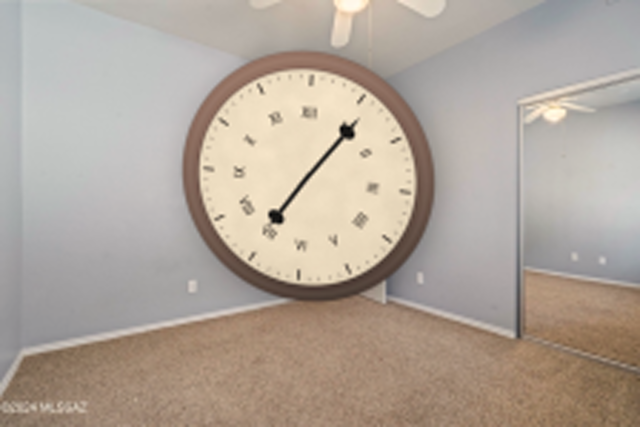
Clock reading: h=7 m=6
